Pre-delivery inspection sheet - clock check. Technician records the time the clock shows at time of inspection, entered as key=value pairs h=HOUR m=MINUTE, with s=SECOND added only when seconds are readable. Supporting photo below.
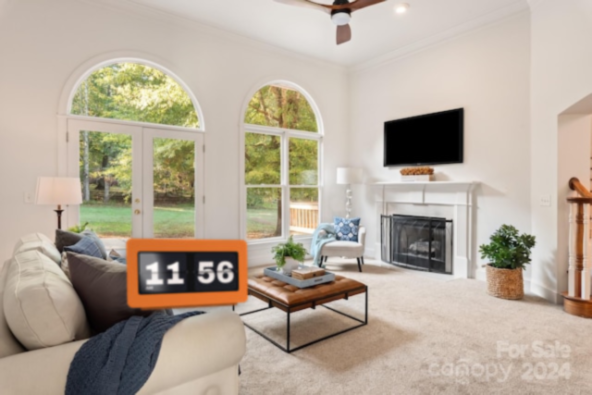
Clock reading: h=11 m=56
